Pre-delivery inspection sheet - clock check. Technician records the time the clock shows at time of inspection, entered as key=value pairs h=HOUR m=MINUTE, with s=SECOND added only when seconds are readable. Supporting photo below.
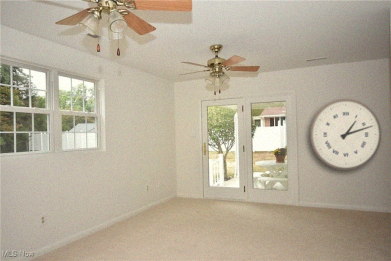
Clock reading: h=1 m=12
